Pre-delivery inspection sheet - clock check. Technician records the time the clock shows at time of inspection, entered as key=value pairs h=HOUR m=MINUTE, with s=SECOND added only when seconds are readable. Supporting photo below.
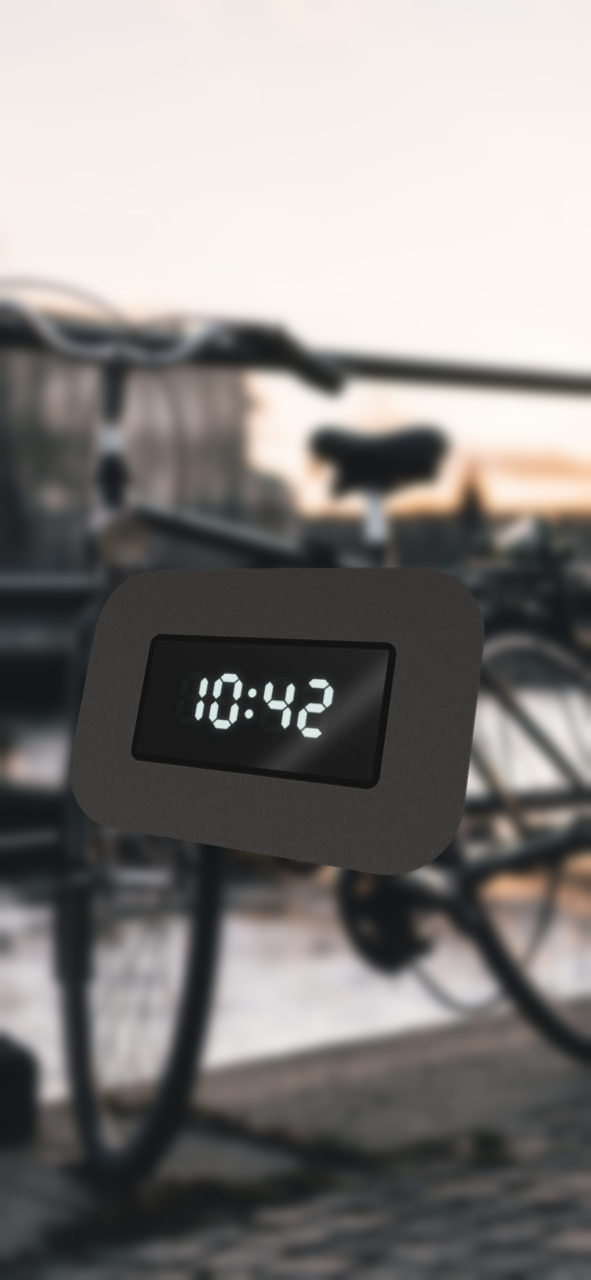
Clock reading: h=10 m=42
